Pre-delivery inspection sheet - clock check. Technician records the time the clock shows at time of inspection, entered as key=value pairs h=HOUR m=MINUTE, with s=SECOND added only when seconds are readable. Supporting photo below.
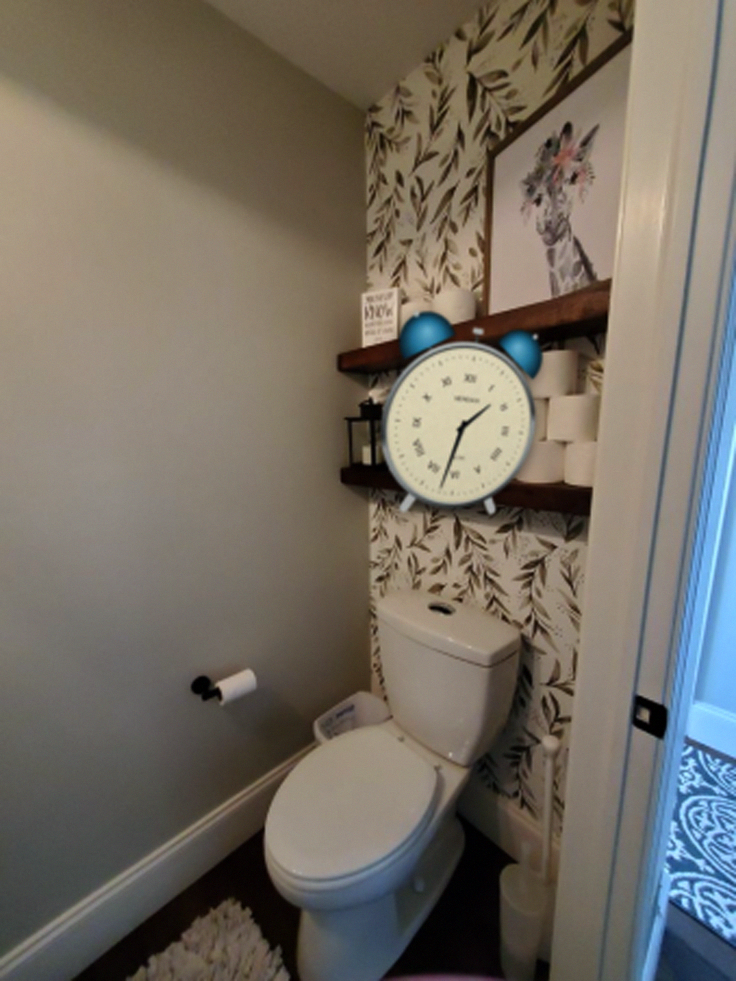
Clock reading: h=1 m=32
